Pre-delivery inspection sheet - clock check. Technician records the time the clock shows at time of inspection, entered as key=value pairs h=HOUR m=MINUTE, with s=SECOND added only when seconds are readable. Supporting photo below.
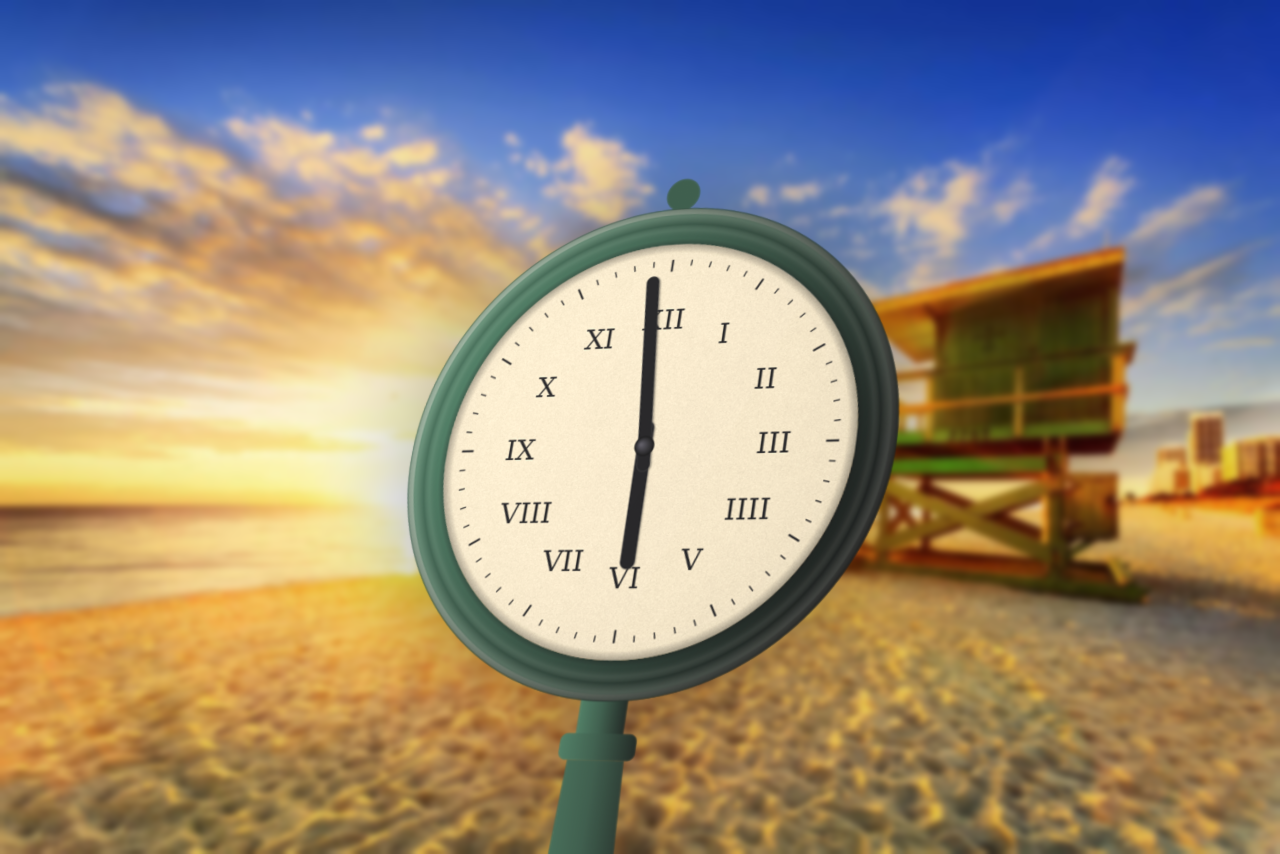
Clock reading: h=5 m=59
